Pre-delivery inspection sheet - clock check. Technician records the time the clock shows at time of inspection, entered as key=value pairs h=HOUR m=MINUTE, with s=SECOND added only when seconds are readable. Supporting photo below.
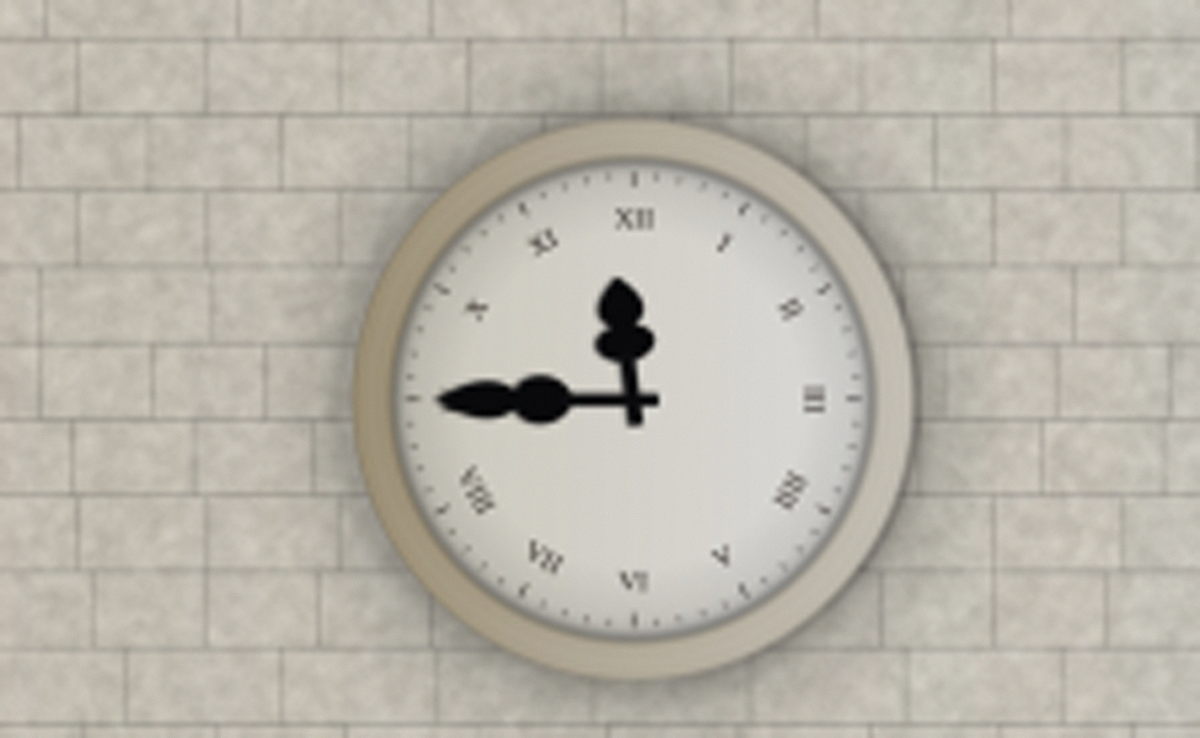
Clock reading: h=11 m=45
